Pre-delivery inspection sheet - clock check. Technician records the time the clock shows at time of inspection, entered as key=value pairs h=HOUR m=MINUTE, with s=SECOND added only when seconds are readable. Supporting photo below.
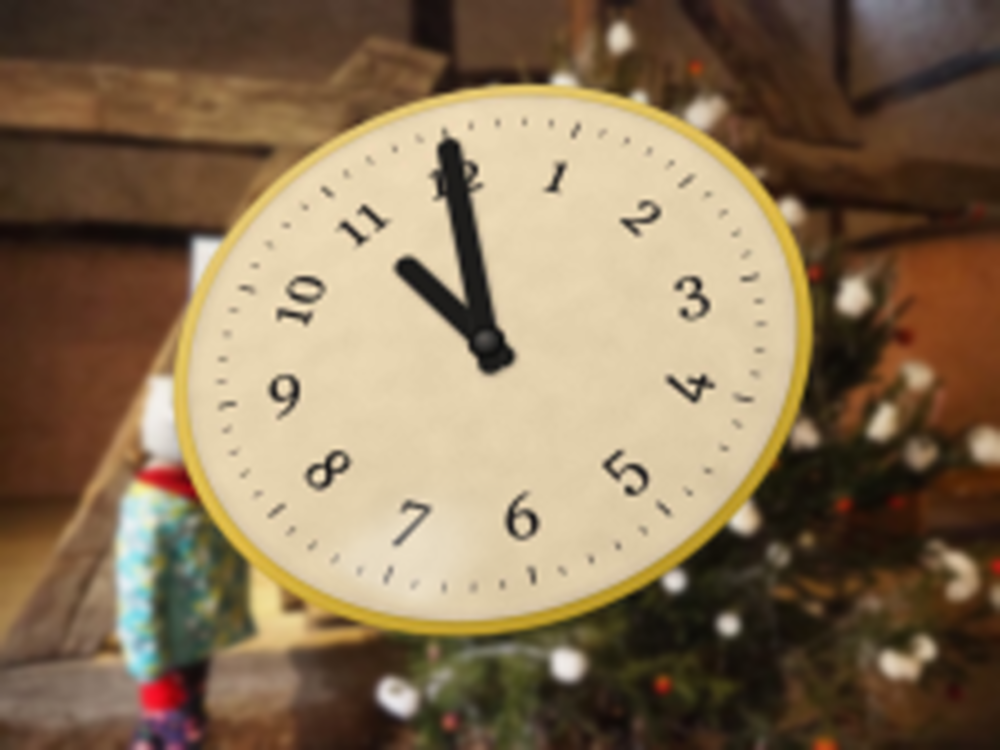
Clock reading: h=11 m=0
